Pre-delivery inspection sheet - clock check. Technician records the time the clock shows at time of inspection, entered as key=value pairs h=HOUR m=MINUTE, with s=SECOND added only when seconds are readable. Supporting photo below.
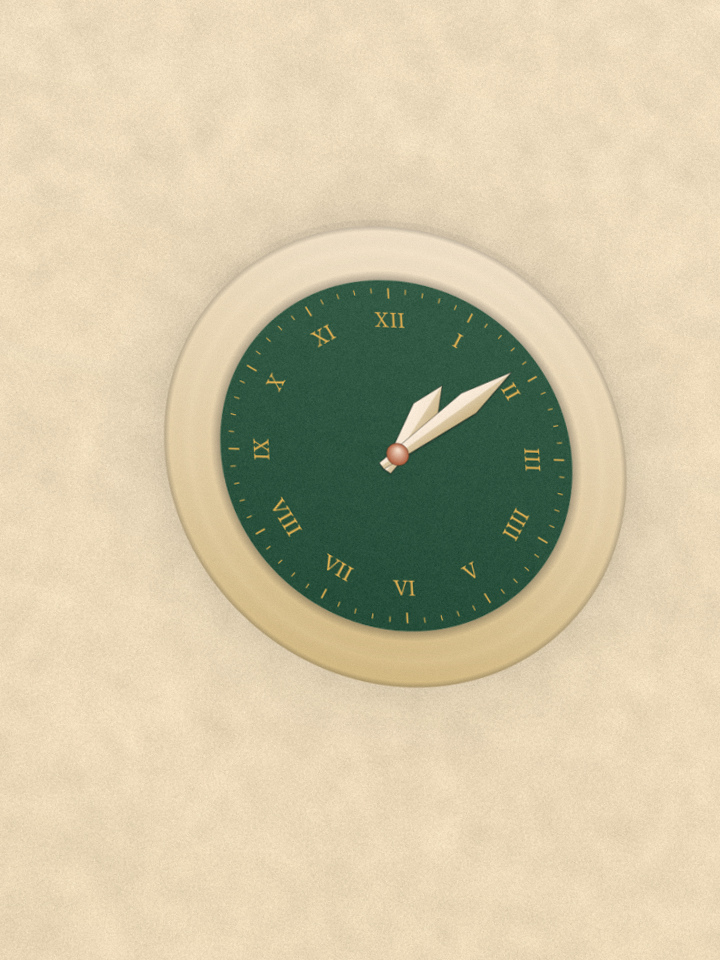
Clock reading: h=1 m=9
